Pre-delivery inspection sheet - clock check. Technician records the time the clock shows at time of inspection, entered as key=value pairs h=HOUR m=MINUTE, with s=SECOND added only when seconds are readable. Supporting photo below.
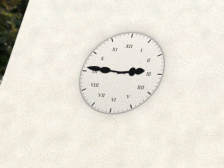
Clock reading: h=2 m=46
